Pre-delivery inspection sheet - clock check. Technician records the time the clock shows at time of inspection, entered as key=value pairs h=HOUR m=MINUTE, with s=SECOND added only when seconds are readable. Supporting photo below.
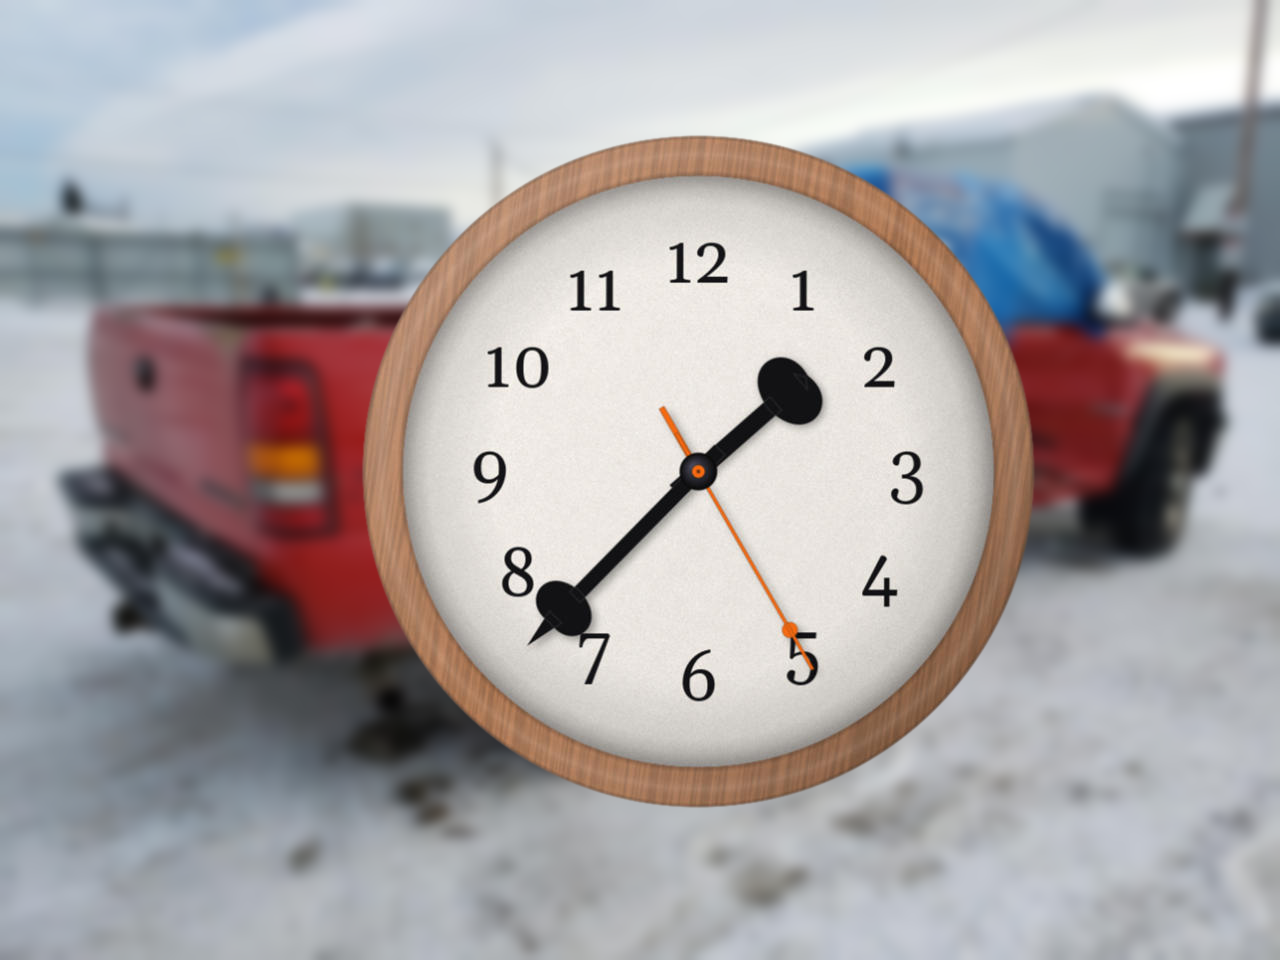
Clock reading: h=1 m=37 s=25
